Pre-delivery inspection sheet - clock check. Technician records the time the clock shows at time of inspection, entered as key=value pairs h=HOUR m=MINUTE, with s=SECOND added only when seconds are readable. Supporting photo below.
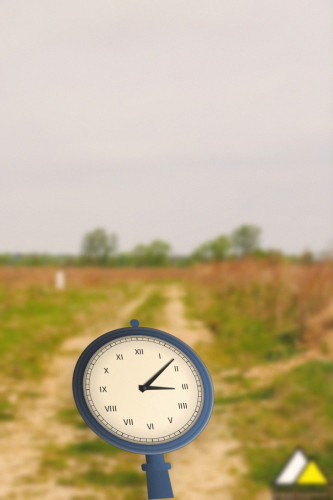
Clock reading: h=3 m=8
